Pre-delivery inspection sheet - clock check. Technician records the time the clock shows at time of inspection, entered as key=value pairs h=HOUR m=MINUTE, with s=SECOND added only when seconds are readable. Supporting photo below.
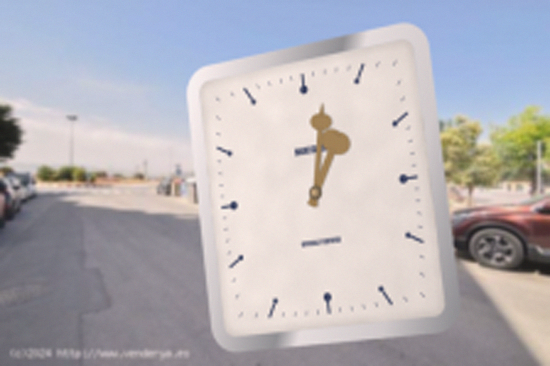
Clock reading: h=1 m=2
